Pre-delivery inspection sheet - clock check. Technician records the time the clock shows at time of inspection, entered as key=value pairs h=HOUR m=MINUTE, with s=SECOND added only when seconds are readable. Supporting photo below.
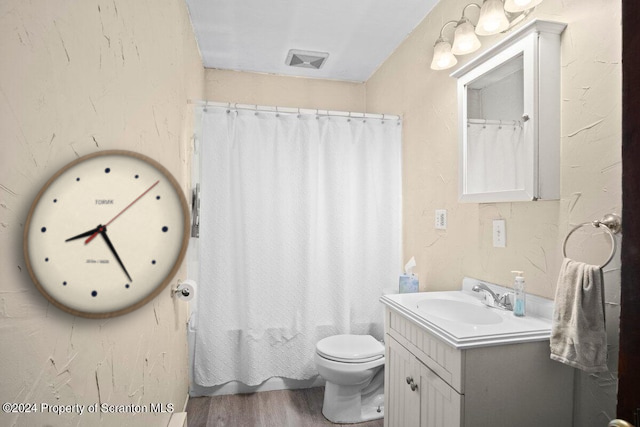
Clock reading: h=8 m=24 s=8
